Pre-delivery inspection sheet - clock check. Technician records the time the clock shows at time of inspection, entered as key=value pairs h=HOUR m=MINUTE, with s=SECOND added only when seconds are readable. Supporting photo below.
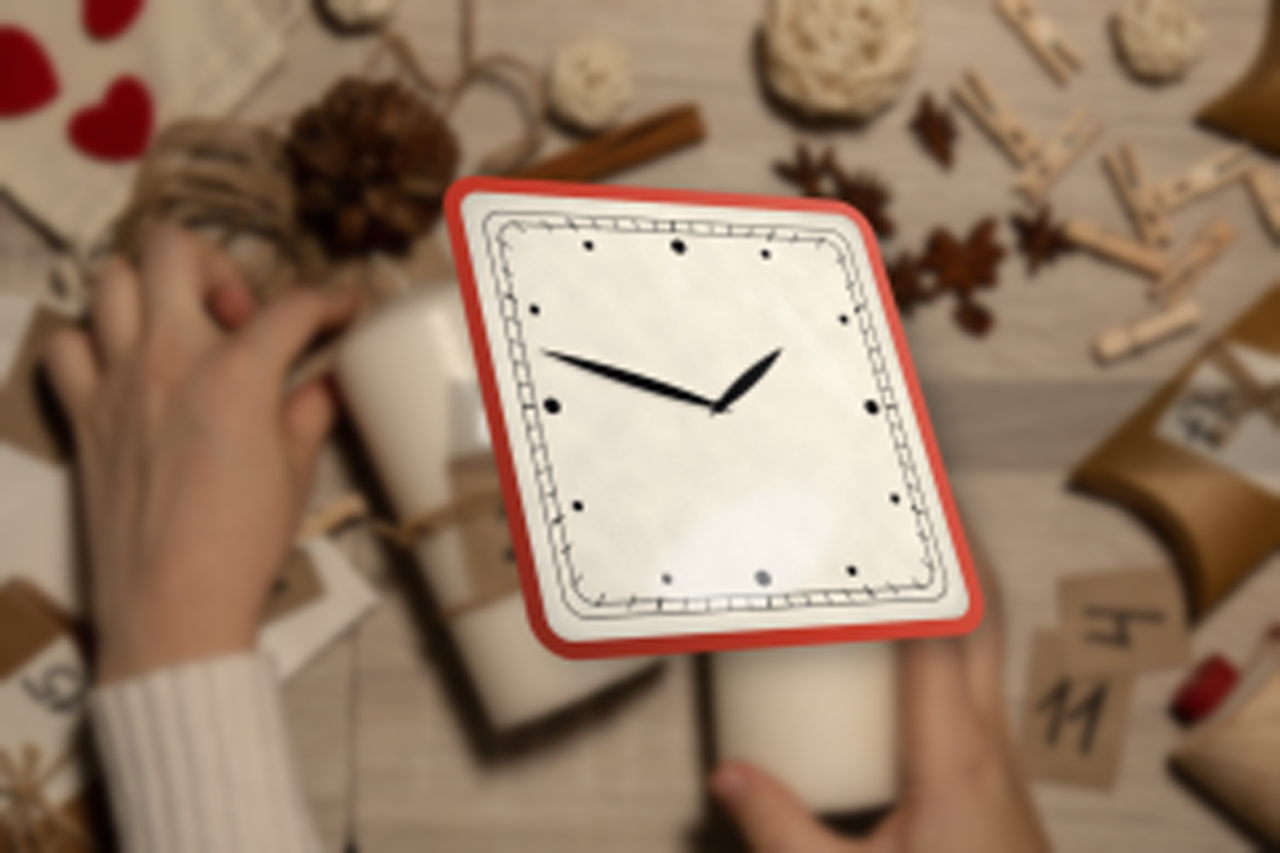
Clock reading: h=1 m=48
